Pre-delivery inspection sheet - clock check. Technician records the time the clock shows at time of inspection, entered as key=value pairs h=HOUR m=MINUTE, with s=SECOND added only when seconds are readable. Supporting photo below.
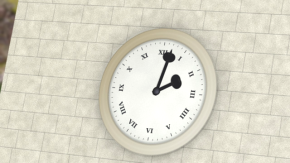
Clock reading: h=2 m=2
